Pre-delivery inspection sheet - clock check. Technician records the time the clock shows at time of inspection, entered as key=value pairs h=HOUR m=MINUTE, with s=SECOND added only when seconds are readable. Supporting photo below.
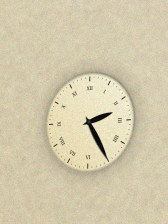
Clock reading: h=2 m=25
